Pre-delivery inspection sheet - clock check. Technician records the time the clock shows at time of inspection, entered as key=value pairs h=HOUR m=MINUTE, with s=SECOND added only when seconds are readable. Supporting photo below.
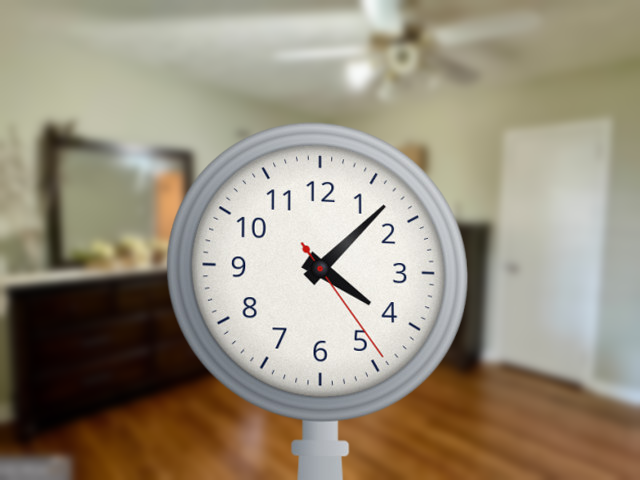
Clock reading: h=4 m=7 s=24
